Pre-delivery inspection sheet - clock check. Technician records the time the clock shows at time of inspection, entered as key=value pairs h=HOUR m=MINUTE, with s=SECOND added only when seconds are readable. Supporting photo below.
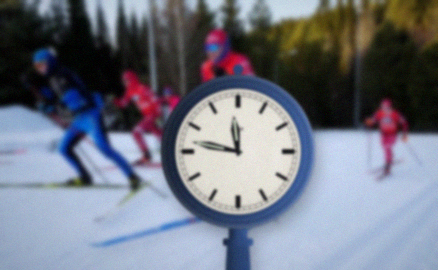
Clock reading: h=11 m=47
